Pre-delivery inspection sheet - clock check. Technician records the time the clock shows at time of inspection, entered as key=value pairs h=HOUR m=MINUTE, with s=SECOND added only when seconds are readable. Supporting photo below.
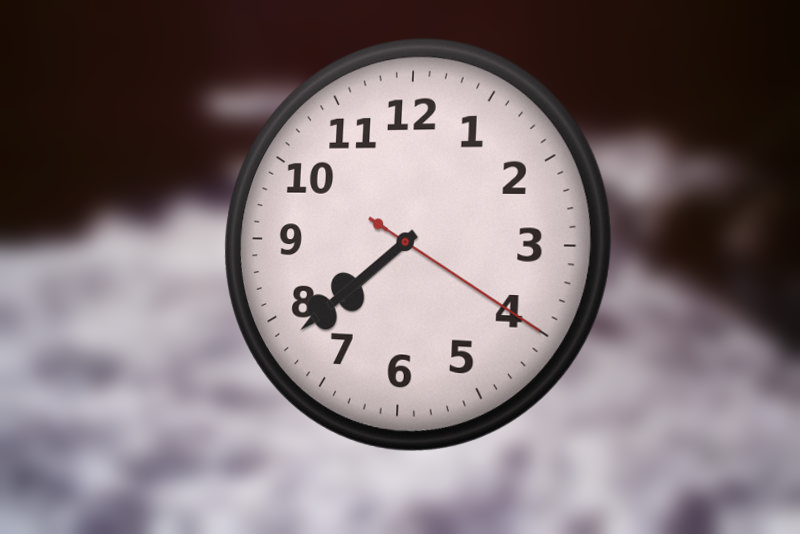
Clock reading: h=7 m=38 s=20
